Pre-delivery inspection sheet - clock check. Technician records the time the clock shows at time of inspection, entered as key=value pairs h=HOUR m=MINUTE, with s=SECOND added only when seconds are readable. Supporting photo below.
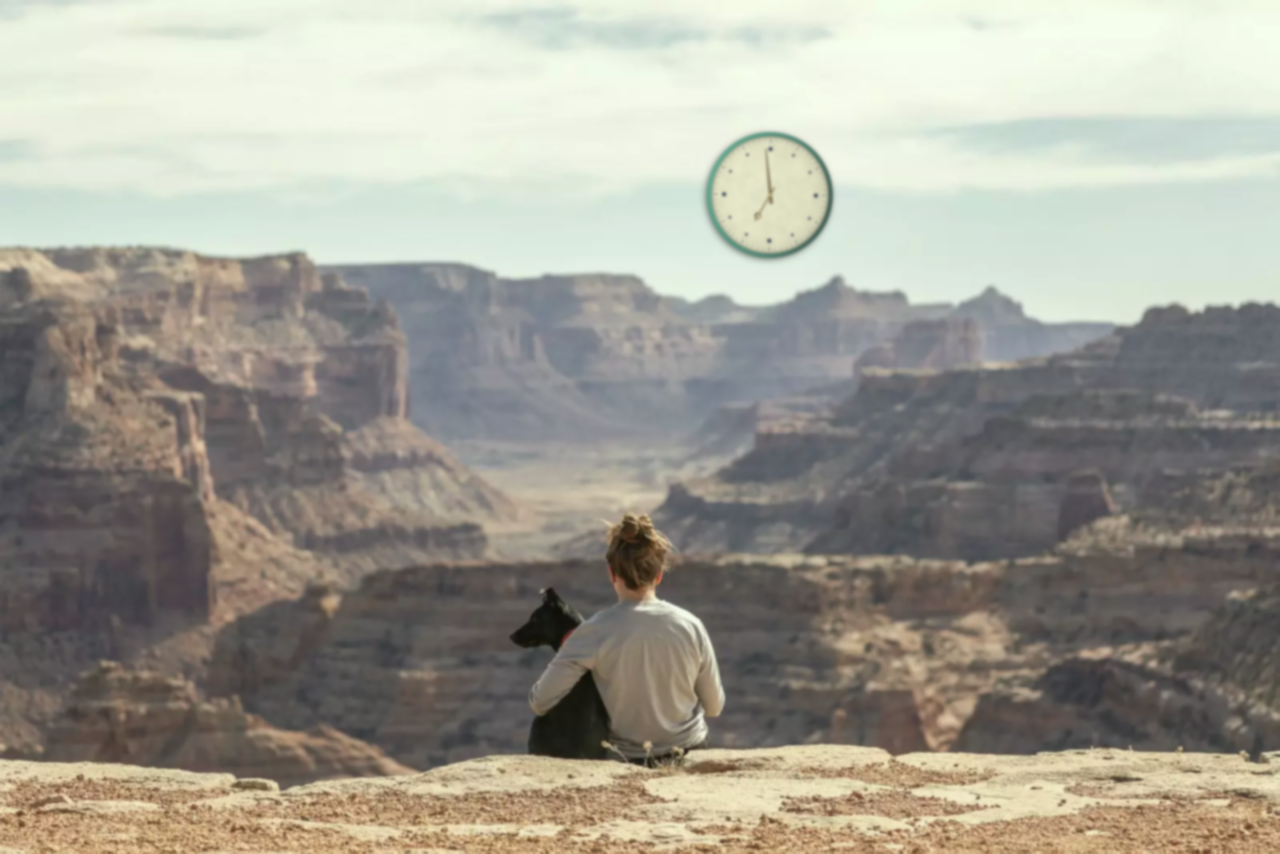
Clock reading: h=6 m=59
